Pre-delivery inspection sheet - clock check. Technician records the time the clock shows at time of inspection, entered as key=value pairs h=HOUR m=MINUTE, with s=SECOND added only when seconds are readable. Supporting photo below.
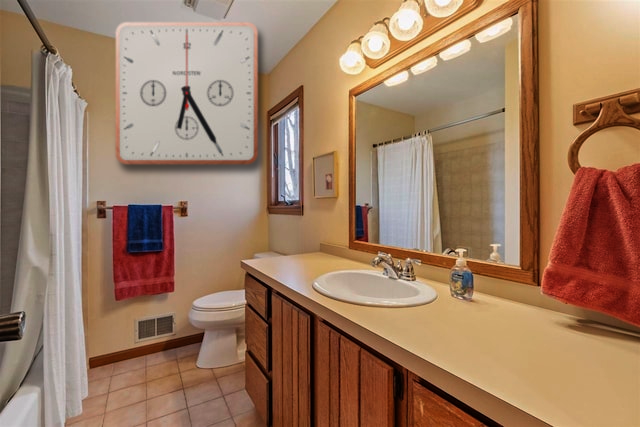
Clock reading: h=6 m=25
